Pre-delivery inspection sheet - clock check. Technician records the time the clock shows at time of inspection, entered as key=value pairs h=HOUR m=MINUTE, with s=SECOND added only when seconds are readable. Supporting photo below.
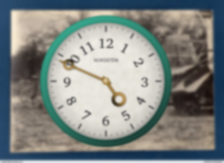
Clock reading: h=4 m=49
